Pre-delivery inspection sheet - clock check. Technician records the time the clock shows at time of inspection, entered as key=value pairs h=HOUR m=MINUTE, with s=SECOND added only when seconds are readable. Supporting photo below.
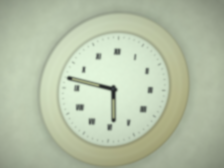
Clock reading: h=5 m=47
